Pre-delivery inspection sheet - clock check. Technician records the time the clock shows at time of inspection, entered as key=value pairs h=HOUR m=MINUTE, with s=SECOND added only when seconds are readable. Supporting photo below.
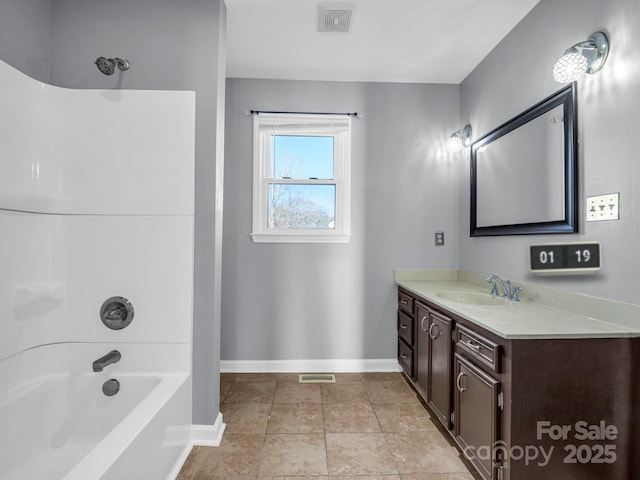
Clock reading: h=1 m=19
